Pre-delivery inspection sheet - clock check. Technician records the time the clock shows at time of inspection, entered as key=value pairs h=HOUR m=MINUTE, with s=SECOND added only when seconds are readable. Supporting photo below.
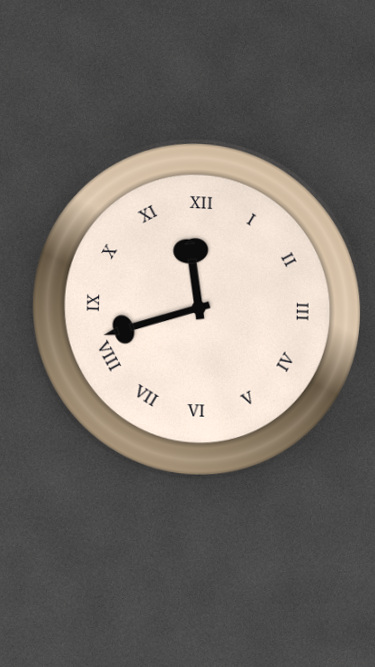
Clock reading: h=11 m=42
